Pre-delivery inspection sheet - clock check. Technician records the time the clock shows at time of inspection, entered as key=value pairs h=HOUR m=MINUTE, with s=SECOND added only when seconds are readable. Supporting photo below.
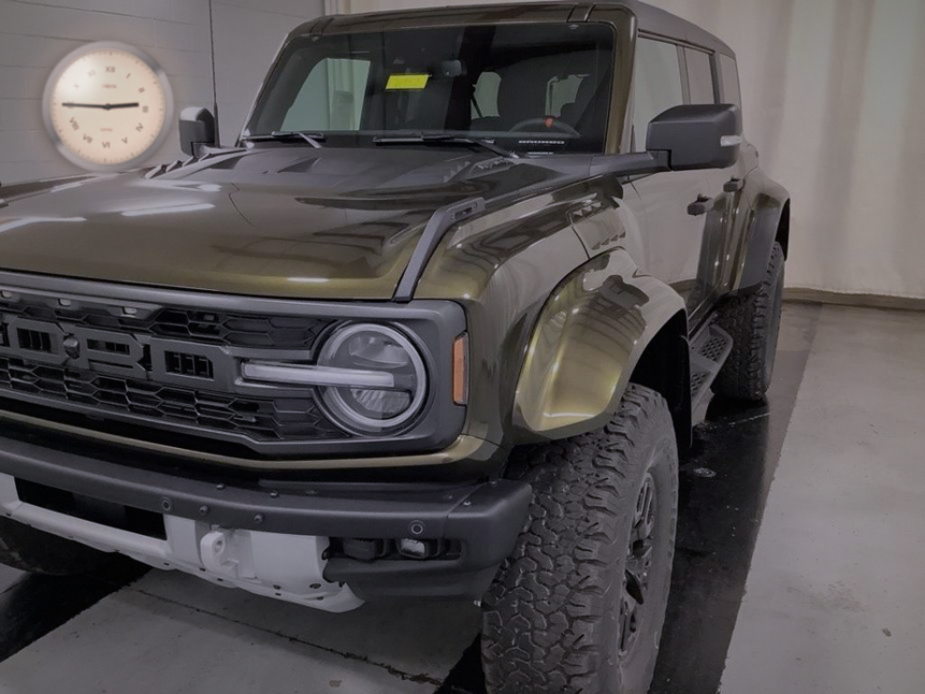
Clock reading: h=2 m=45
